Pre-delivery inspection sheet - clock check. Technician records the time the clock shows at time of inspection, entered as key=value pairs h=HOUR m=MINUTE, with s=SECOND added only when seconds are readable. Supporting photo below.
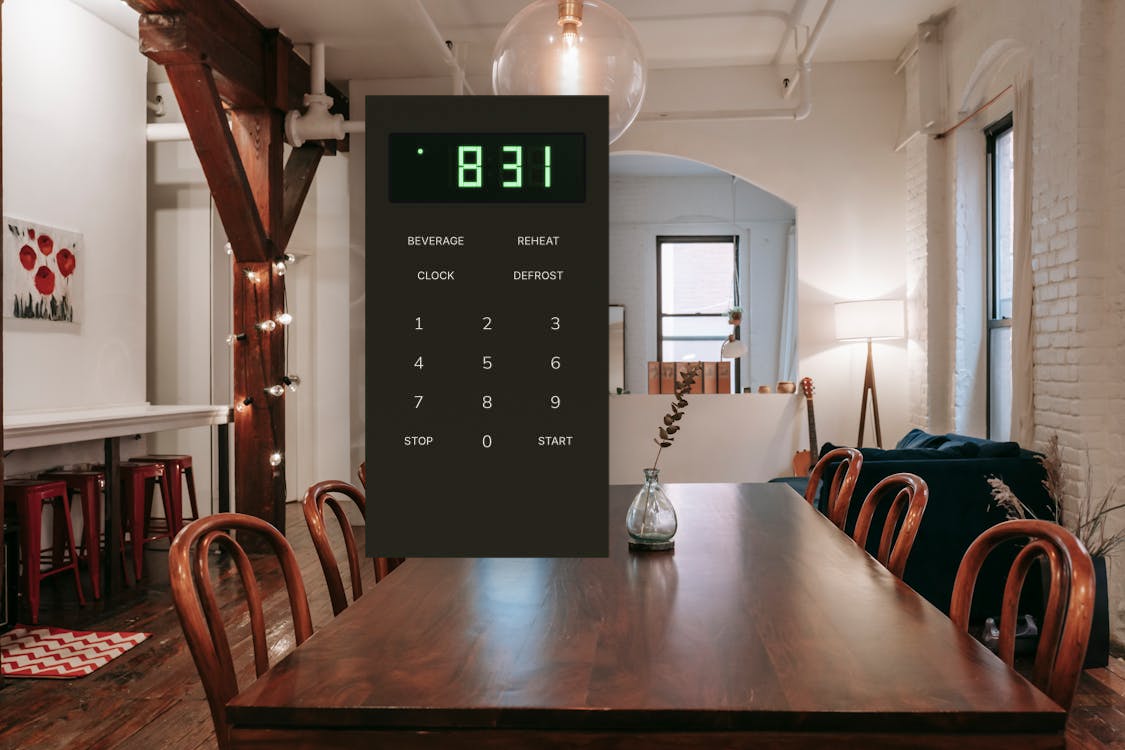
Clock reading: h=8 m=31
